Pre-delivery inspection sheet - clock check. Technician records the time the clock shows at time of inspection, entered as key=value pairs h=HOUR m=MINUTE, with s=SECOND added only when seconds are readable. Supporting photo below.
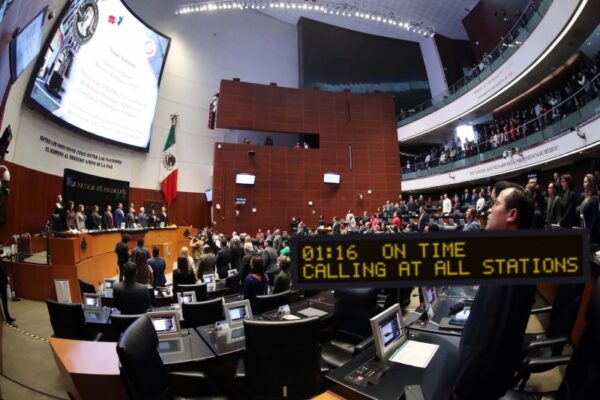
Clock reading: h=1 m=16
